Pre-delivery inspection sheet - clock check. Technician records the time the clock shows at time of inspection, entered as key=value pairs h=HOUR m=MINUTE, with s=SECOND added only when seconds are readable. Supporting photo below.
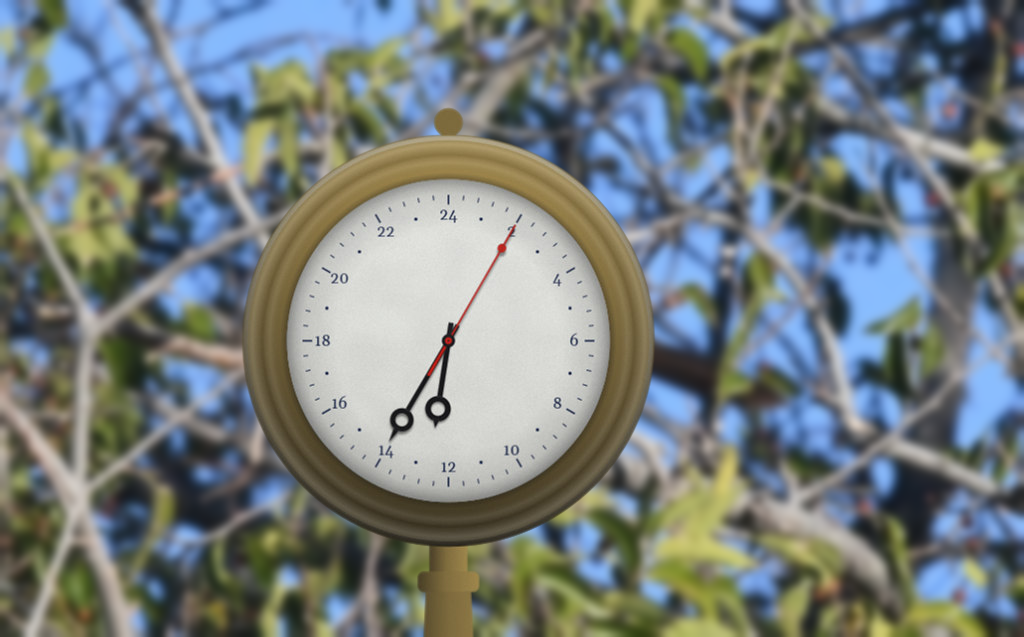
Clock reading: h=12 m=35 s=5
